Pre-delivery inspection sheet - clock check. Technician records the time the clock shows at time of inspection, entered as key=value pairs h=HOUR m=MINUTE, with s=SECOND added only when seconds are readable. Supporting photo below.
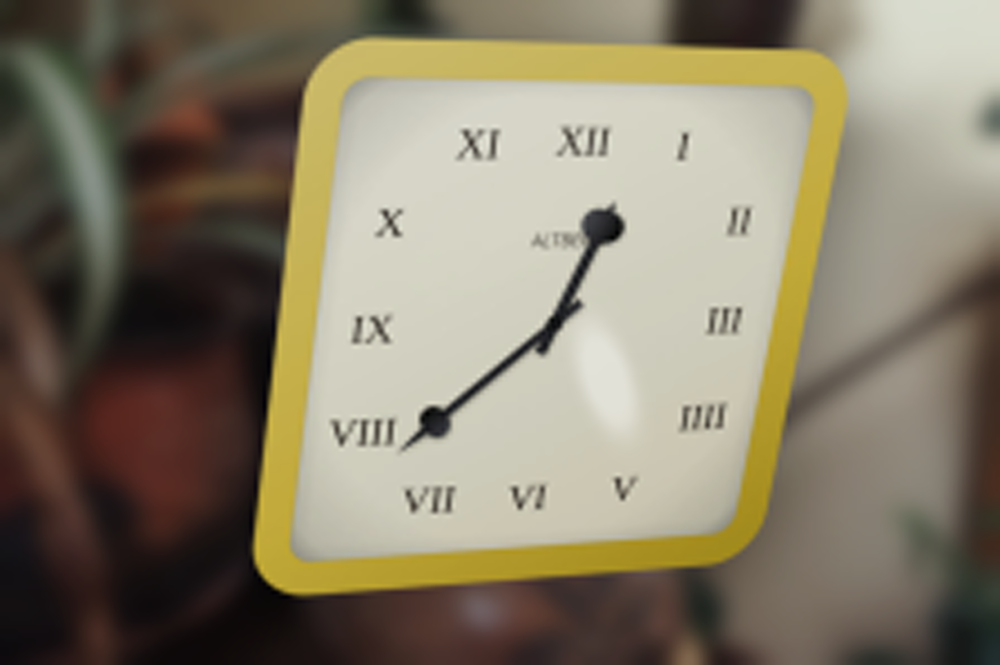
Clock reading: h=12 m=38
